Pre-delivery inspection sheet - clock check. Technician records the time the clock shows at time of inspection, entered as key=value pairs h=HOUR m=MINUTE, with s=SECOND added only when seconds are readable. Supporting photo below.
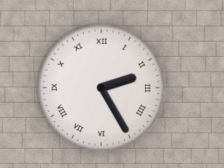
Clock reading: h=2 m=25
